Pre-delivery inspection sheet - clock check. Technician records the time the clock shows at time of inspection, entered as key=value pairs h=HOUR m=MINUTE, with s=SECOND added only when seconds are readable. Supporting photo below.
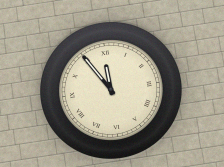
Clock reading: h=11 m=55
